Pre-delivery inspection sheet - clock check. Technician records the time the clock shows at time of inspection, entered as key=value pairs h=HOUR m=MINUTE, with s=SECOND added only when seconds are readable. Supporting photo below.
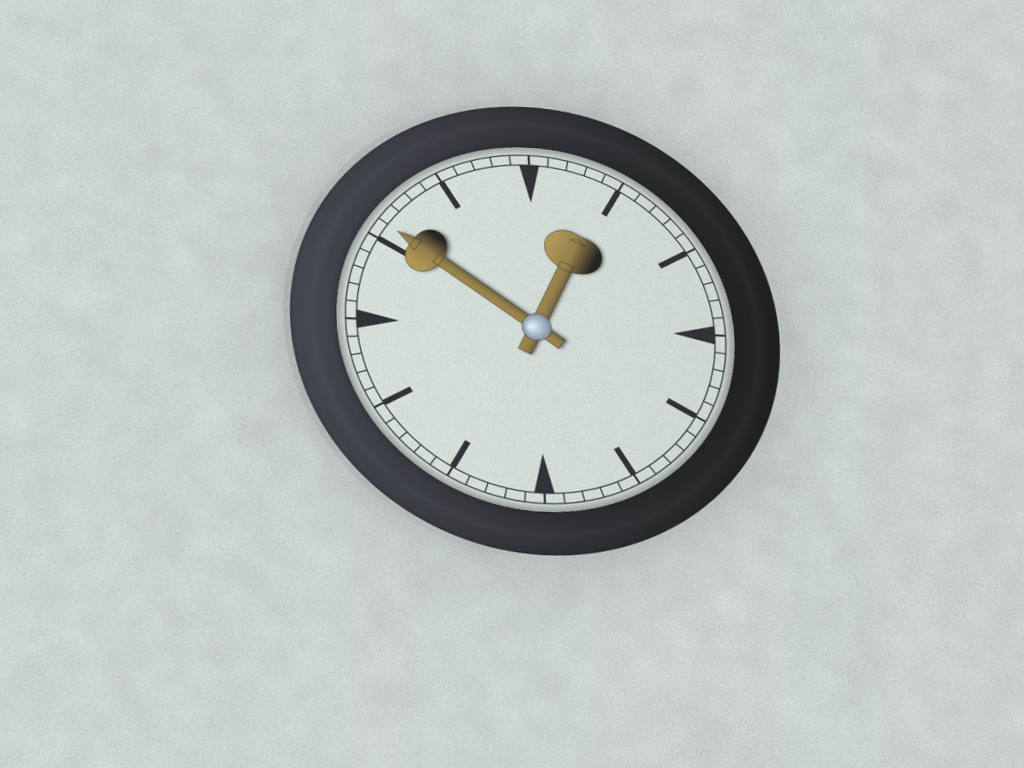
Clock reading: h=12 m=51
